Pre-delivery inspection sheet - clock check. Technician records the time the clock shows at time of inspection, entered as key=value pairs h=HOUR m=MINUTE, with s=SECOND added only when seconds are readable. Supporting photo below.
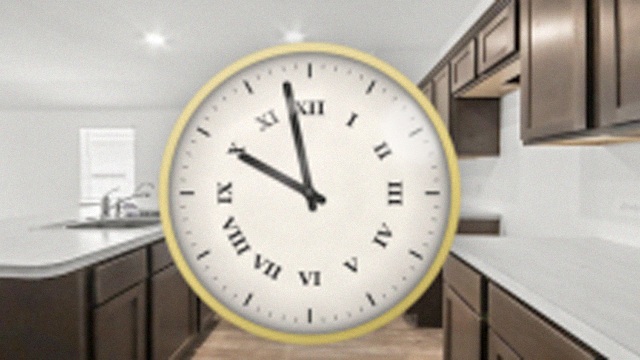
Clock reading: h=9 m=58
